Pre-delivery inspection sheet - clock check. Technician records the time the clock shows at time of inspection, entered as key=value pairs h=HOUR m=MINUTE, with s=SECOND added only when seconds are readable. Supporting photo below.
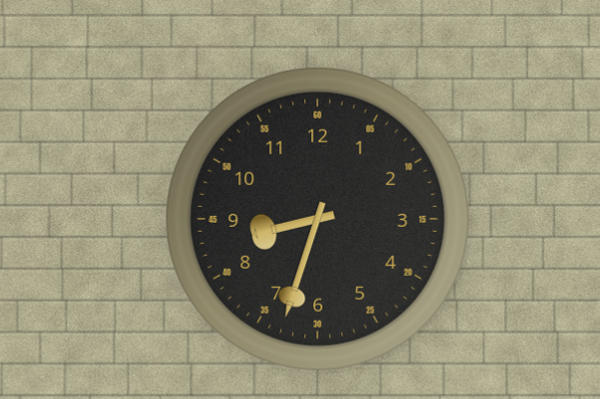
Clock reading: h=8 m=33
